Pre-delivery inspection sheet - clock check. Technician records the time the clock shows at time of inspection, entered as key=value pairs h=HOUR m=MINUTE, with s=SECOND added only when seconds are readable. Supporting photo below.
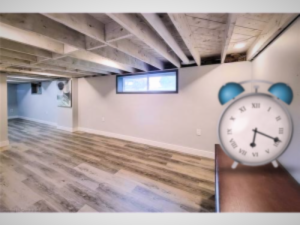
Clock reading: h=6 m=19
